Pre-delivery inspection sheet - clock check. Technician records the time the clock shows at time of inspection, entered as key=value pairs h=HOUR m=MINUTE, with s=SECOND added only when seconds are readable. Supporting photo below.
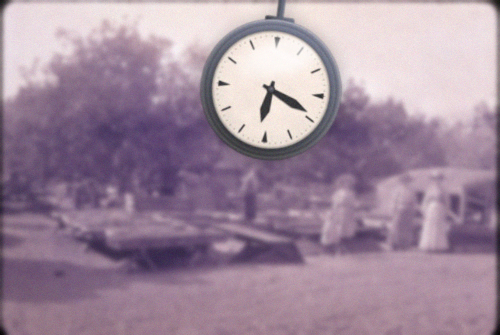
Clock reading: h=6 m=19
